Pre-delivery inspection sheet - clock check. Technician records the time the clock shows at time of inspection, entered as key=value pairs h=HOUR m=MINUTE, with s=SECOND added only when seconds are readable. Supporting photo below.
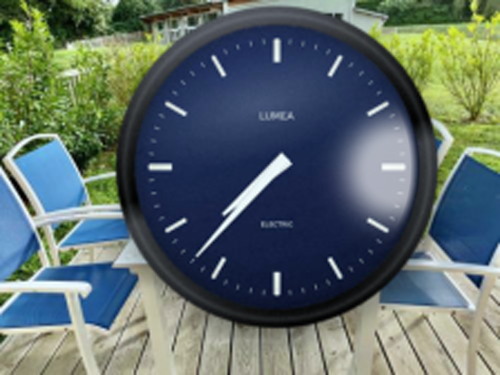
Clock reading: h=7 m=37
